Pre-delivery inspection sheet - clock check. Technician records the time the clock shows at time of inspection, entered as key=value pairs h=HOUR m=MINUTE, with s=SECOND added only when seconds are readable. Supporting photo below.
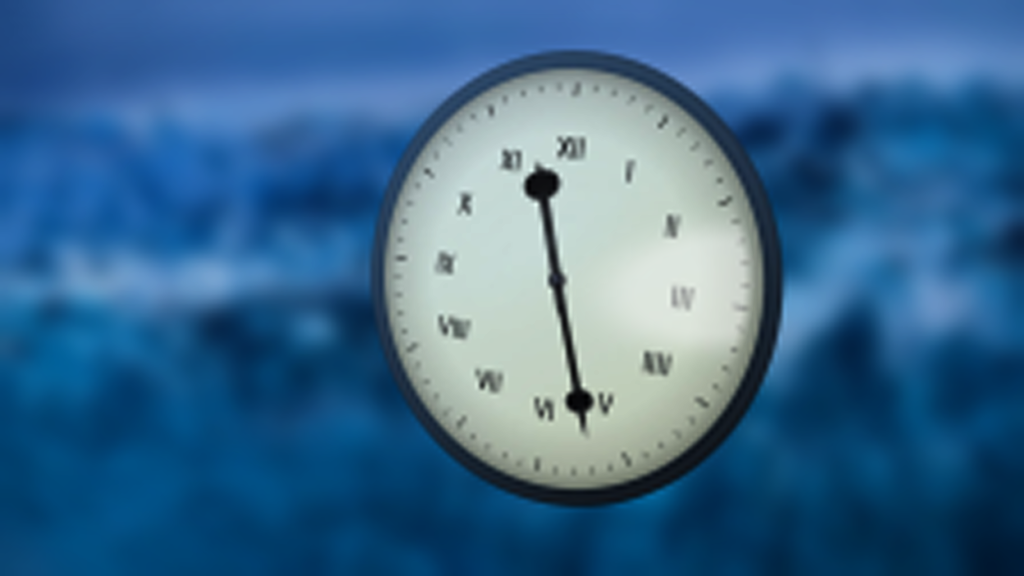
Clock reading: h=11 m=27
